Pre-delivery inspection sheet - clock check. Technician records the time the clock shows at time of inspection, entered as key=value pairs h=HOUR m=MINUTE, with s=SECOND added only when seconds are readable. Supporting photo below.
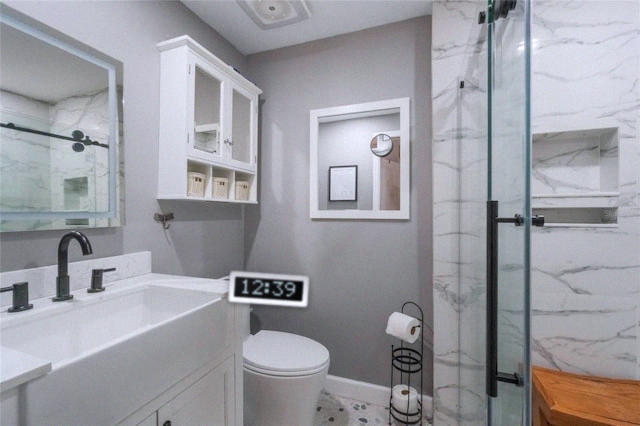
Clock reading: h=12 m=39
